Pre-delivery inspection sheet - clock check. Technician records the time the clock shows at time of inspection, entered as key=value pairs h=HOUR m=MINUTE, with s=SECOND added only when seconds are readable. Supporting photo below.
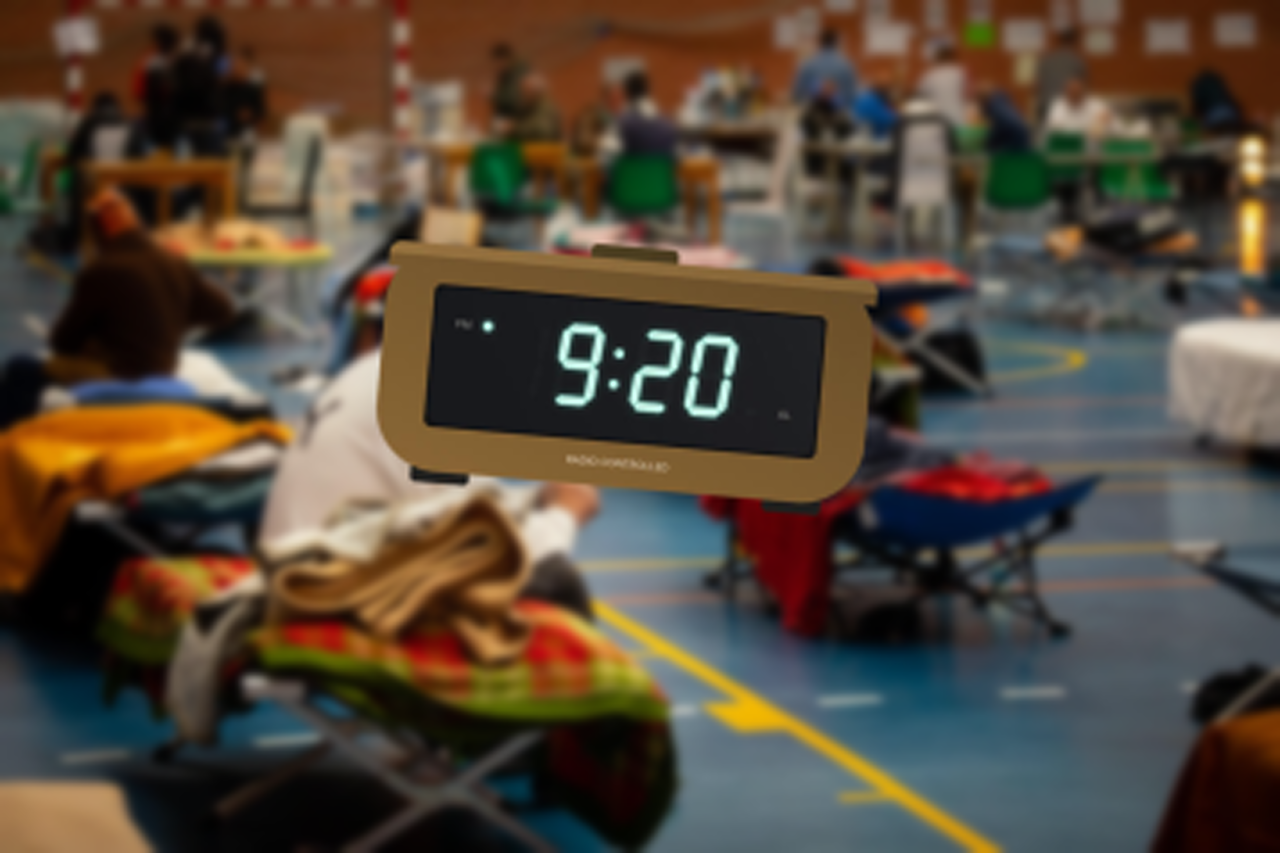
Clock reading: h=9 m=20
